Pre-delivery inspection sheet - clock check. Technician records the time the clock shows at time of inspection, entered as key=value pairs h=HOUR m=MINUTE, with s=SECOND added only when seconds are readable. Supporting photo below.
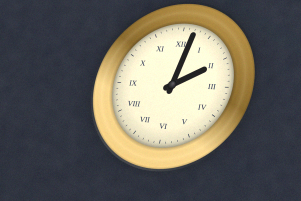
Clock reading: h=2 m=2
